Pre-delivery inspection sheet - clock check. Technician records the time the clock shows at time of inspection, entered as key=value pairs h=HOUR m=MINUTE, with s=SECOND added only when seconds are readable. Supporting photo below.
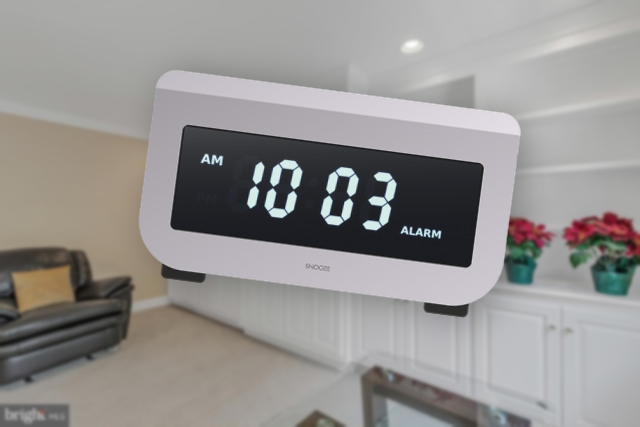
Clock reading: h=10 m=3
